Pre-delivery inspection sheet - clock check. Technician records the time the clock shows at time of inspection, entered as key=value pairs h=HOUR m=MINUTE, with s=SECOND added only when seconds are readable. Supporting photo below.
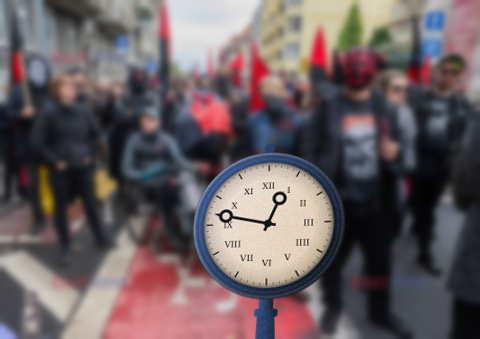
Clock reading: h=12 m=47
